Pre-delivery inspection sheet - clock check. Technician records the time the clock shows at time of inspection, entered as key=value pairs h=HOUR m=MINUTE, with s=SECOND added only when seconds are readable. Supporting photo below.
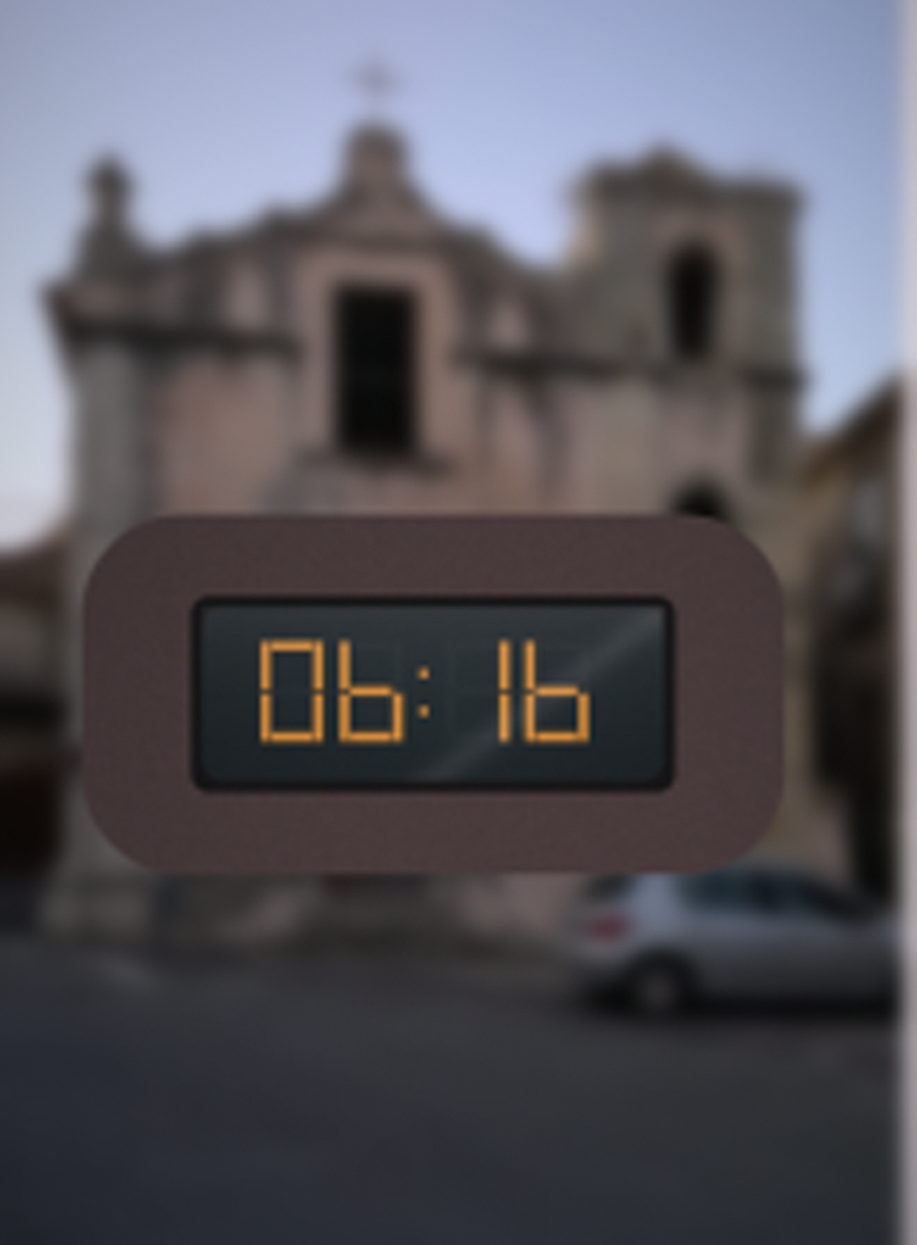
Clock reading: h=6 m=16
